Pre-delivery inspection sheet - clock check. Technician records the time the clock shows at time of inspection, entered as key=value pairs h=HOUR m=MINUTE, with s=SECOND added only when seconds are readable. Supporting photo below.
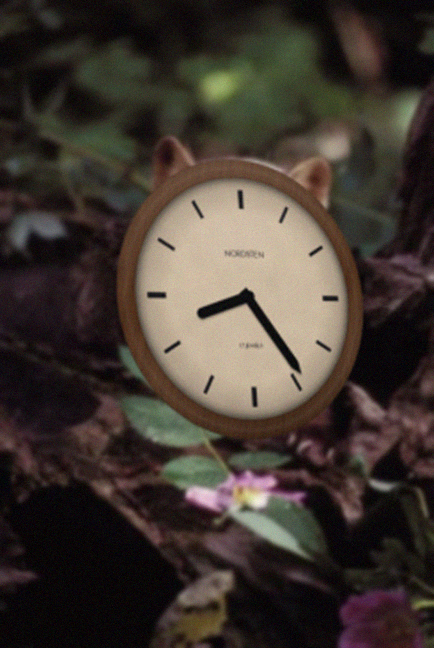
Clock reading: h=8 m=24
